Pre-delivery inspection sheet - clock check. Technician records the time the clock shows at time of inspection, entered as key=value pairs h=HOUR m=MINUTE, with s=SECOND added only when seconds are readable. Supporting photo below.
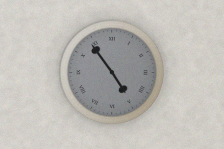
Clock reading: h=4 m=54
